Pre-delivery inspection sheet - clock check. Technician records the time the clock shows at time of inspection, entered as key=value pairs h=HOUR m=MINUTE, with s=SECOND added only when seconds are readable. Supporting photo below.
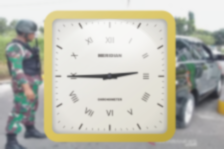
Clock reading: h=2 m=45
